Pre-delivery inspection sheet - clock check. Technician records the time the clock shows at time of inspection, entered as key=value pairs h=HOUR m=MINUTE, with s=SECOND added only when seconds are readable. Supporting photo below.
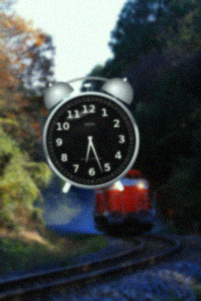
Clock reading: h=6 m=27
